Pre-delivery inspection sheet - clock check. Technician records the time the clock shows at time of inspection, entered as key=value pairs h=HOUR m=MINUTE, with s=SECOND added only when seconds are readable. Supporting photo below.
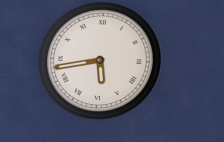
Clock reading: h=5 m=43
